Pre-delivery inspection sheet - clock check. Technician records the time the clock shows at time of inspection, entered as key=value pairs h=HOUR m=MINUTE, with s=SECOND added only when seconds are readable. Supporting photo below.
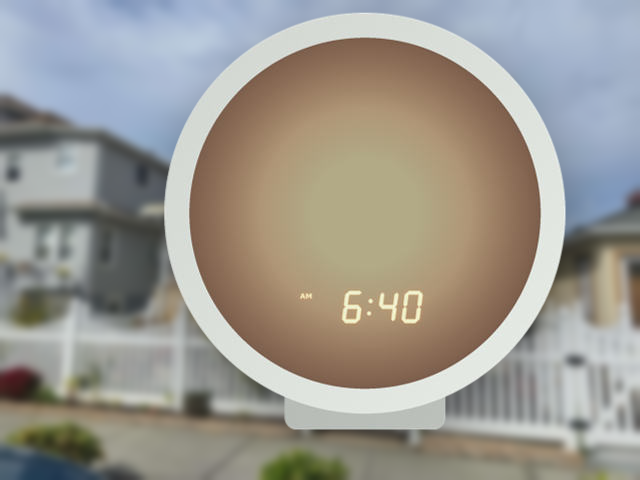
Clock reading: h=6 m=40
